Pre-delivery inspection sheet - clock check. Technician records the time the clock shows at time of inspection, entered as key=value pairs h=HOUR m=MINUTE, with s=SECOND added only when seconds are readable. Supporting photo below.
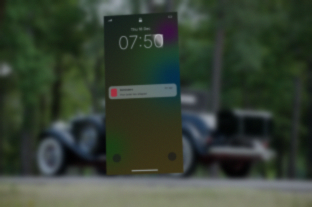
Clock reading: h=7 m=50
